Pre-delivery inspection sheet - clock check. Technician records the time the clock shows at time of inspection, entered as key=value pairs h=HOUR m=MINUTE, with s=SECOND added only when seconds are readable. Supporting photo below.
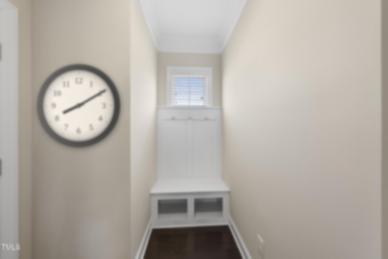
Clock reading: h=8 m=10
